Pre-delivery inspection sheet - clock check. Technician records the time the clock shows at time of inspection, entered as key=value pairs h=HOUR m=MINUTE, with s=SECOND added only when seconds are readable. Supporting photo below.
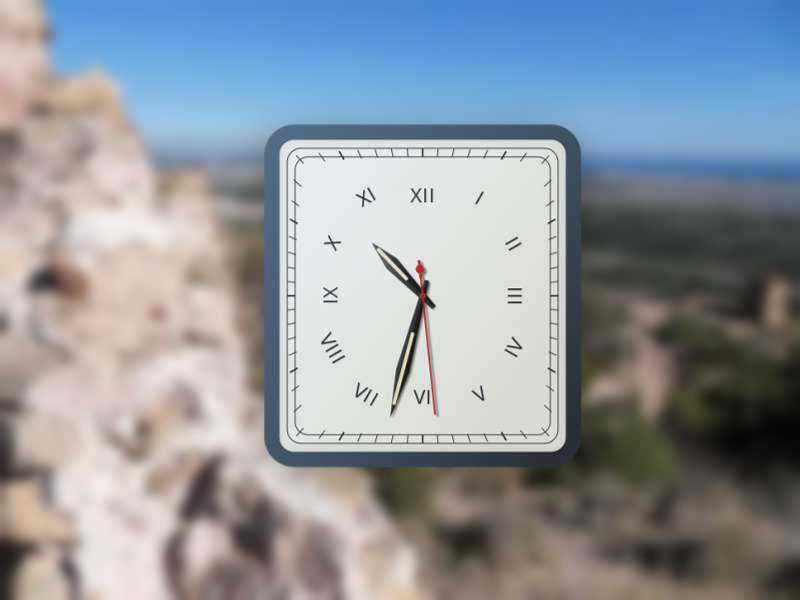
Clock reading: h=10 m=32 s=29
